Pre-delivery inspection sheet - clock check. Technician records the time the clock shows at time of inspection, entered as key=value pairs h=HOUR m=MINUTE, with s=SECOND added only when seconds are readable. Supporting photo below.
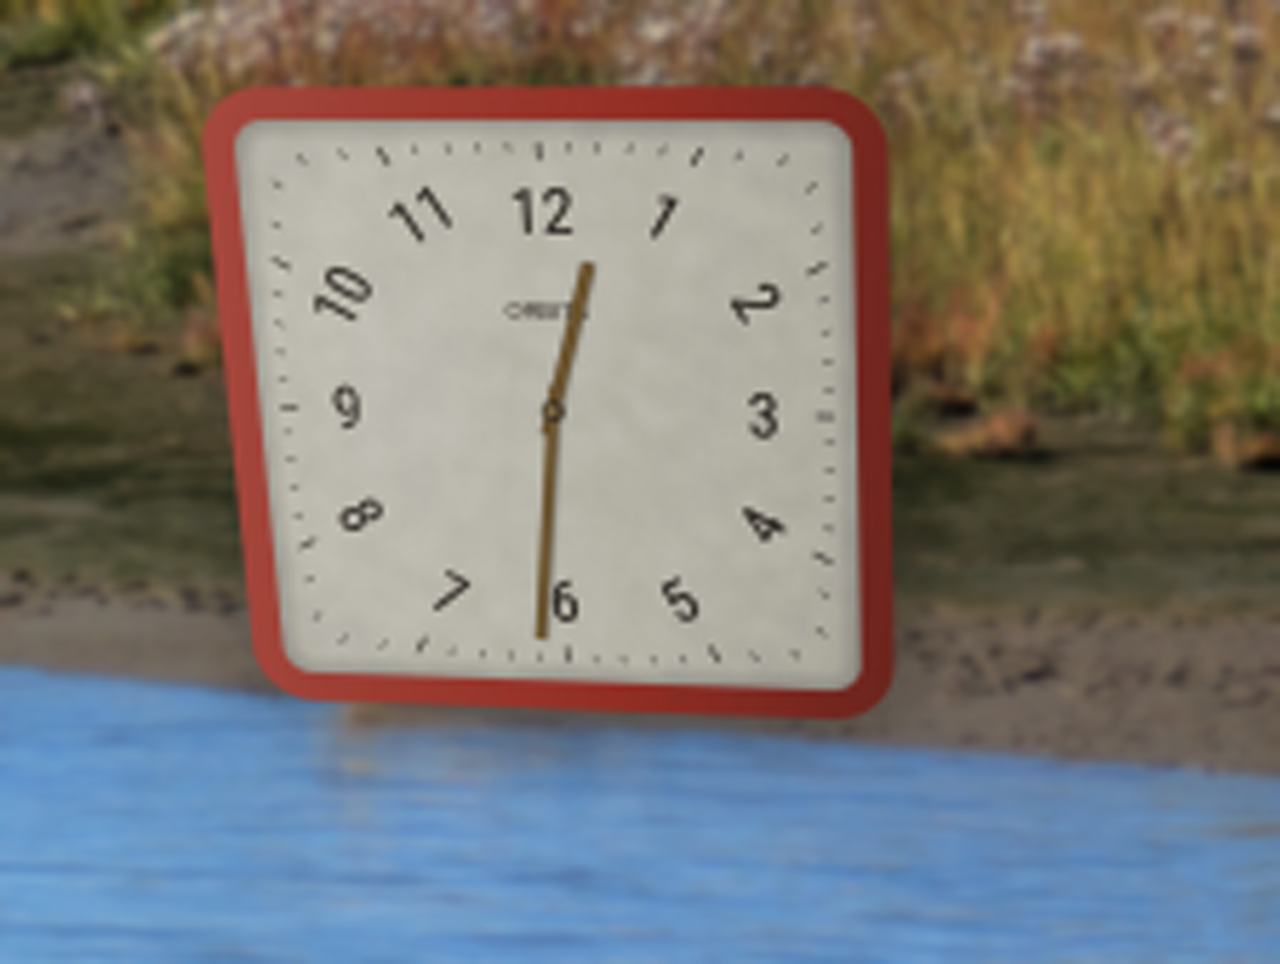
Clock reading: h=12 m=31
